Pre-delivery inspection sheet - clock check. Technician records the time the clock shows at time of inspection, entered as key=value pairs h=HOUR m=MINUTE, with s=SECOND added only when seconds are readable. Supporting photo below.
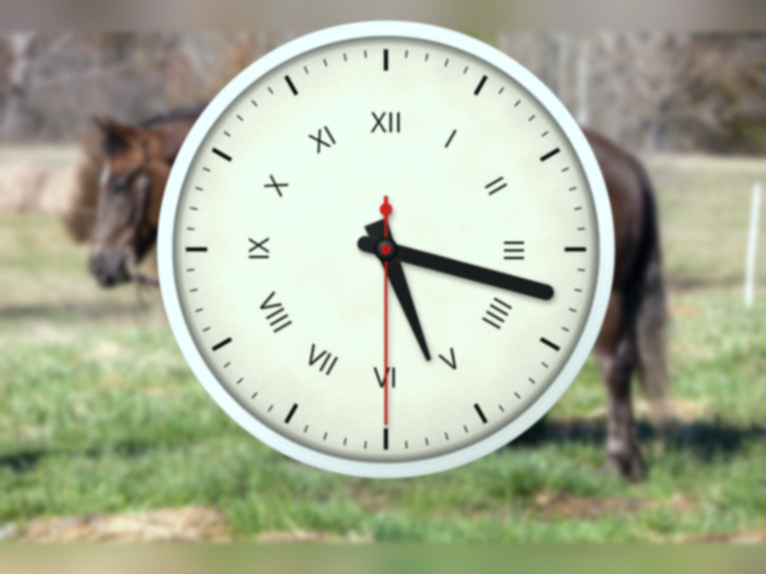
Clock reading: h=5 m=17 s=30
